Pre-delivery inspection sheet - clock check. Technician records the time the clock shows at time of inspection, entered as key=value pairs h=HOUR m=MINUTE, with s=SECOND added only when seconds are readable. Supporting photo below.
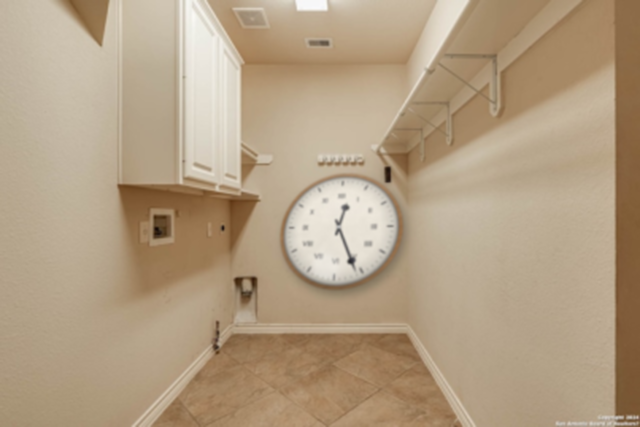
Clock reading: h=12 m=26
